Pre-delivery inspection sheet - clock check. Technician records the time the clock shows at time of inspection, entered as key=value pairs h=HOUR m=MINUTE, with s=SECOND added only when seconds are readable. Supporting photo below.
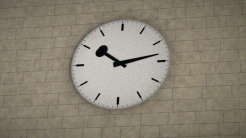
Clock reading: h=10 m=13
